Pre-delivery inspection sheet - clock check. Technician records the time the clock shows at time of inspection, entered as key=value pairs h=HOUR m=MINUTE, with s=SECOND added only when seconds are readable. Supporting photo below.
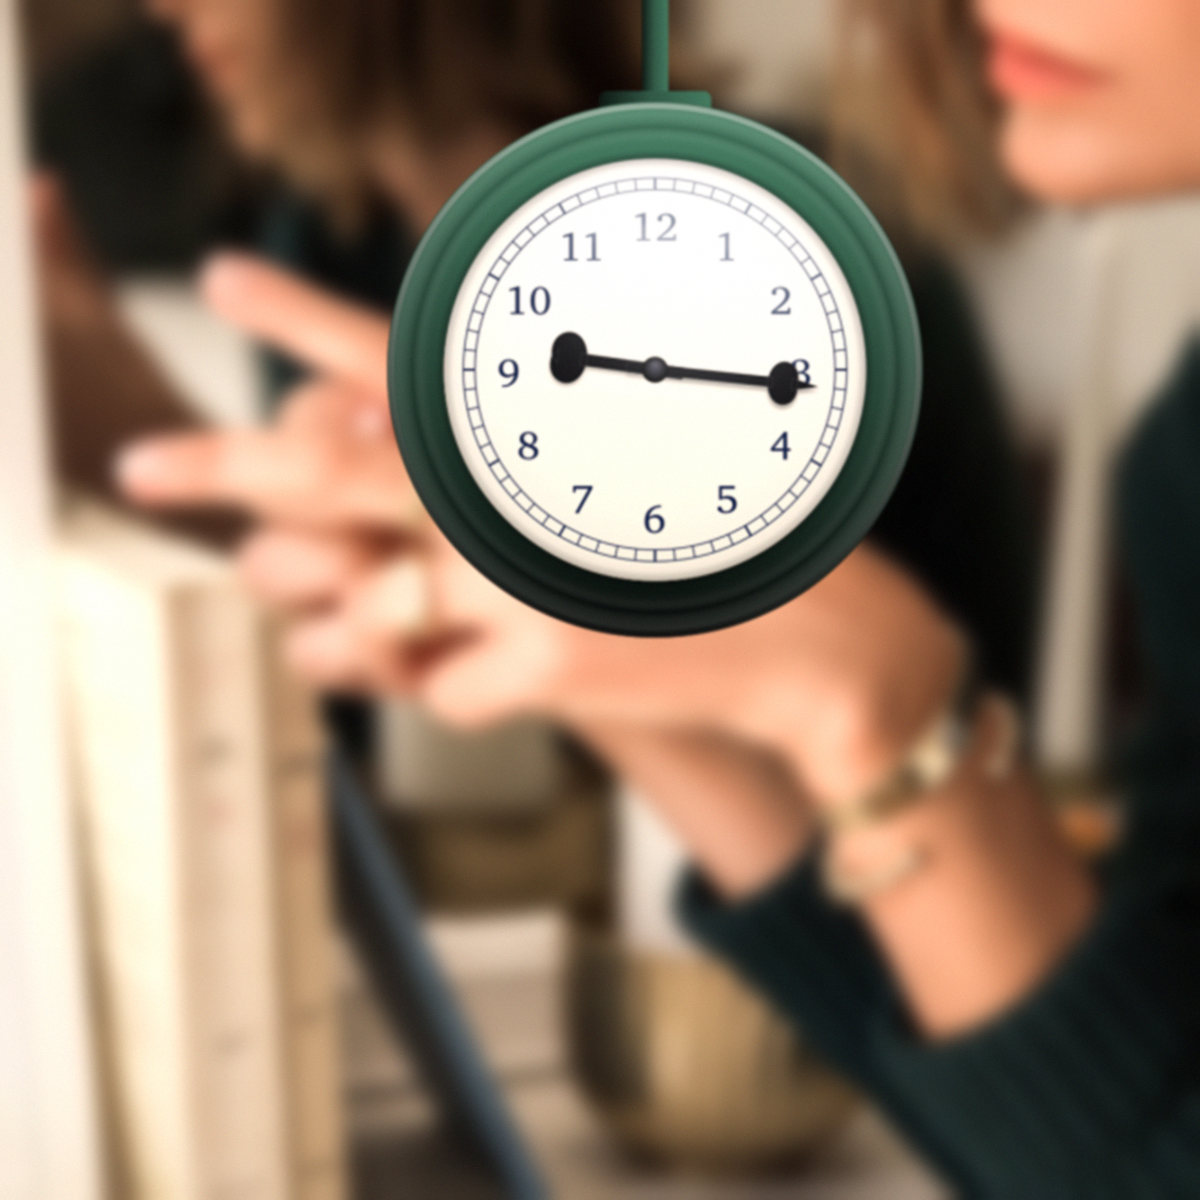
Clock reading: h=9 m=16
